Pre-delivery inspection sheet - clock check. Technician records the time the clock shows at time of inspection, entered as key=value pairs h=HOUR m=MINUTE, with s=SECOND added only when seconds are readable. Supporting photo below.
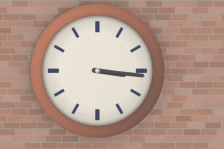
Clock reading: h=3 m=16
